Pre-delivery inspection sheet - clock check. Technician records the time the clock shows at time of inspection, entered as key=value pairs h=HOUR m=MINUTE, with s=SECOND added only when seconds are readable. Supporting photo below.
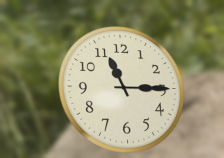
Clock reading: h=11 m=15
